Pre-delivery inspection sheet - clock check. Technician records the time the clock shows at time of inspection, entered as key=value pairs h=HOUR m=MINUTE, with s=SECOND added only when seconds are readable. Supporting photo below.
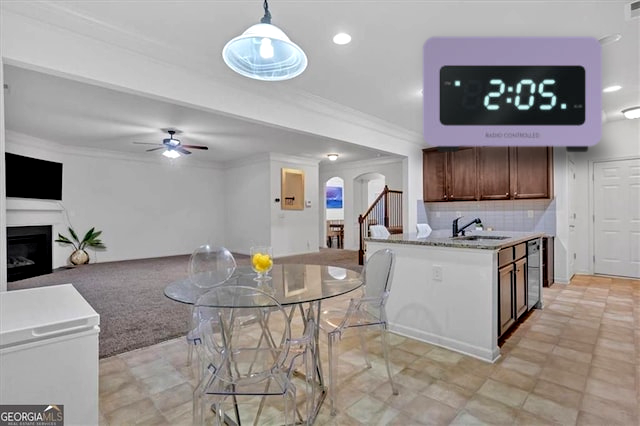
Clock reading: h=2 m=5
